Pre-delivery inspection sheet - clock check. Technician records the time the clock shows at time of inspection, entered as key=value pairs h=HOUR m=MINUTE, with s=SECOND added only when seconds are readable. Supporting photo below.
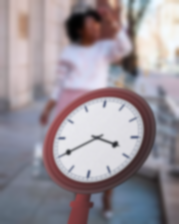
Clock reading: h=3 m=40
